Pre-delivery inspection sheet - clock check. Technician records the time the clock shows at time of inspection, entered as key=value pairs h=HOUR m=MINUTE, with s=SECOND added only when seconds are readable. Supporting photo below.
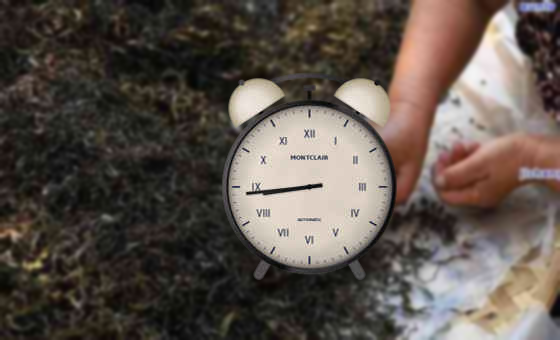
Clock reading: h=8 m=44
